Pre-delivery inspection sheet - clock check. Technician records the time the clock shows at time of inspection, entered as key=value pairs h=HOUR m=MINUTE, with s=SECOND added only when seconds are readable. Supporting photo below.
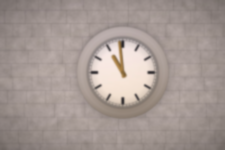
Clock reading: h=10 m=59
